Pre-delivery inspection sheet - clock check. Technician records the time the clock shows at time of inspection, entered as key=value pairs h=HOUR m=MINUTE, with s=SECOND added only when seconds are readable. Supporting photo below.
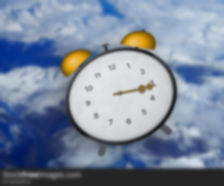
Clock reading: h=3 m=16
